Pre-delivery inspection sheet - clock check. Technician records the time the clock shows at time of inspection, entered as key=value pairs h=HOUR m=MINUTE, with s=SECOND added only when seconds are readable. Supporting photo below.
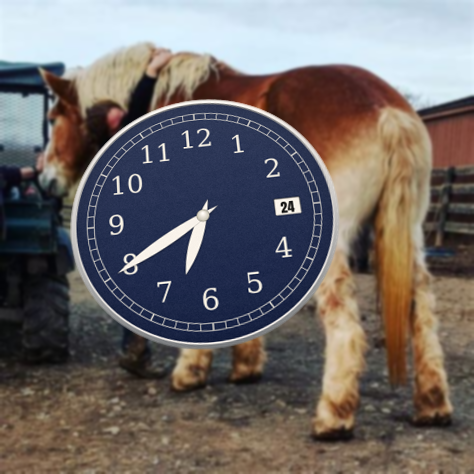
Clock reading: h=6 m=40
